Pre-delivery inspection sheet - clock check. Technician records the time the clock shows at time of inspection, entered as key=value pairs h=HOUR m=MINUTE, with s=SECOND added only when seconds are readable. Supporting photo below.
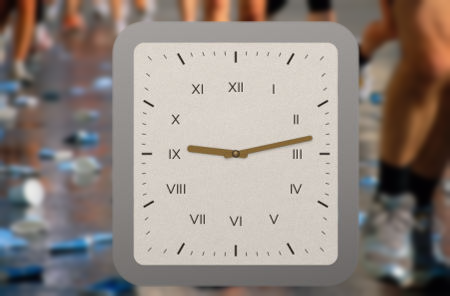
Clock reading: h=9 m=13
